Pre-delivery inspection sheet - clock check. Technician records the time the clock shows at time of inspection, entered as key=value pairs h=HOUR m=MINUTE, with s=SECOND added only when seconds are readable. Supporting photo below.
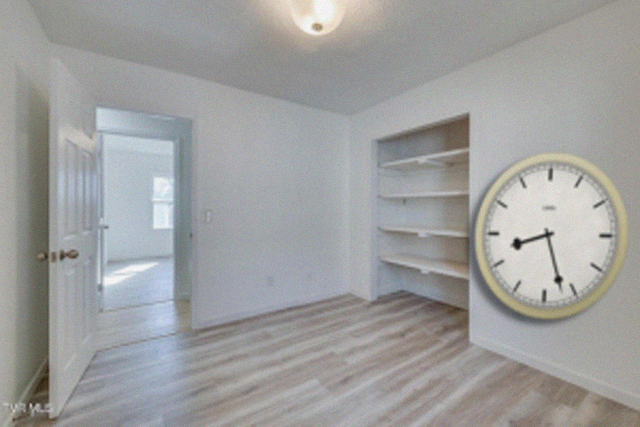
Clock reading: h=8 m=27
